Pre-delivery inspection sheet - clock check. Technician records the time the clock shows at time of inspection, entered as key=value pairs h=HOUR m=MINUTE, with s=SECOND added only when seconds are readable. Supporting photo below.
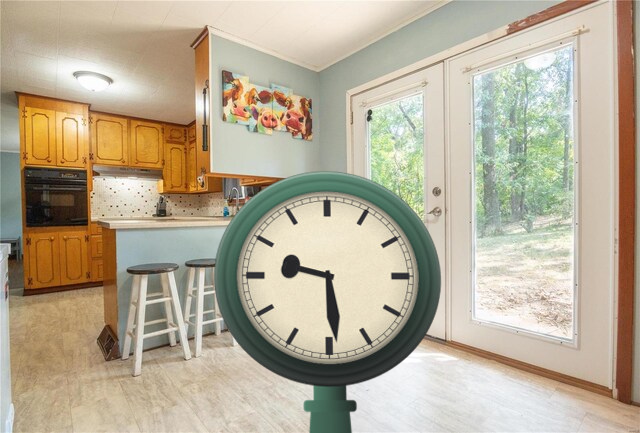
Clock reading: h=9 m=29
